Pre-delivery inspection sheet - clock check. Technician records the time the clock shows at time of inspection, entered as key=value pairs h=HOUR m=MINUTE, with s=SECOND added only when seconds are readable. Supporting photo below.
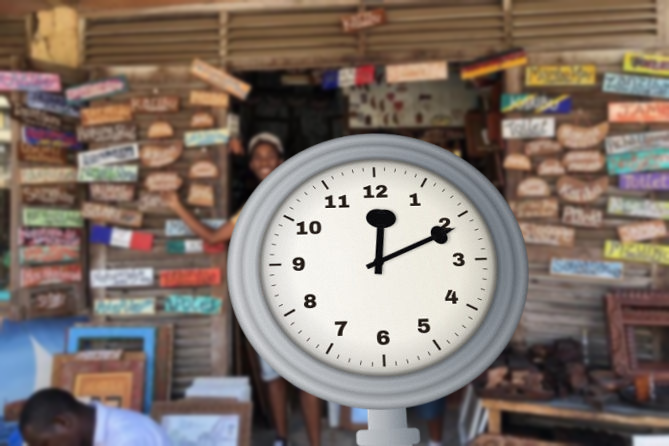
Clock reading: h=12 m=11
